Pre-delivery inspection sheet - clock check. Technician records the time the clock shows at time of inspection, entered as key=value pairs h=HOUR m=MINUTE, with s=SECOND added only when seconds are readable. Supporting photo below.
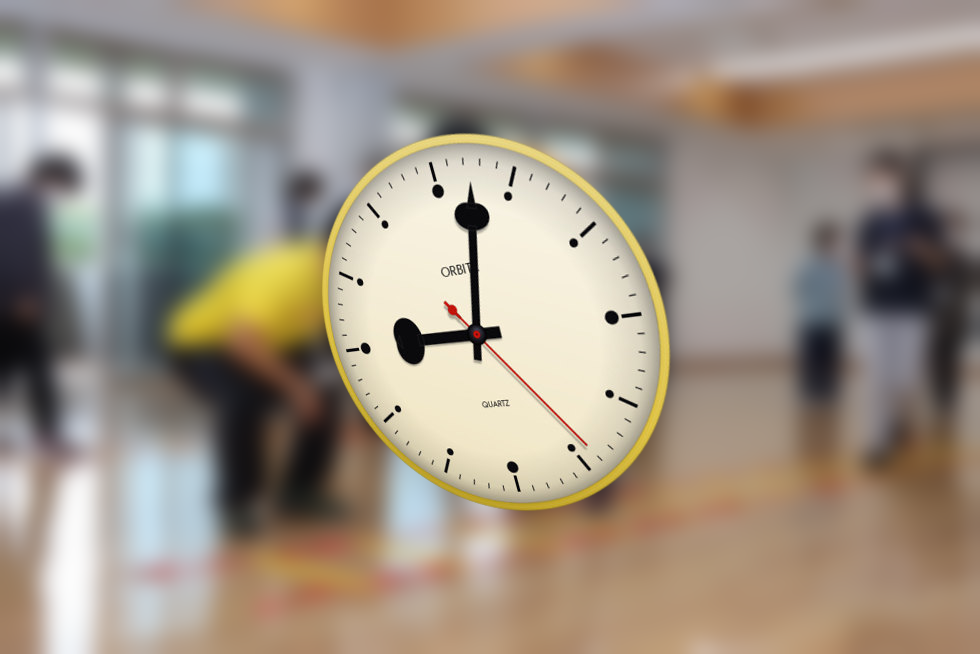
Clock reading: h=9 m=2 s=24
